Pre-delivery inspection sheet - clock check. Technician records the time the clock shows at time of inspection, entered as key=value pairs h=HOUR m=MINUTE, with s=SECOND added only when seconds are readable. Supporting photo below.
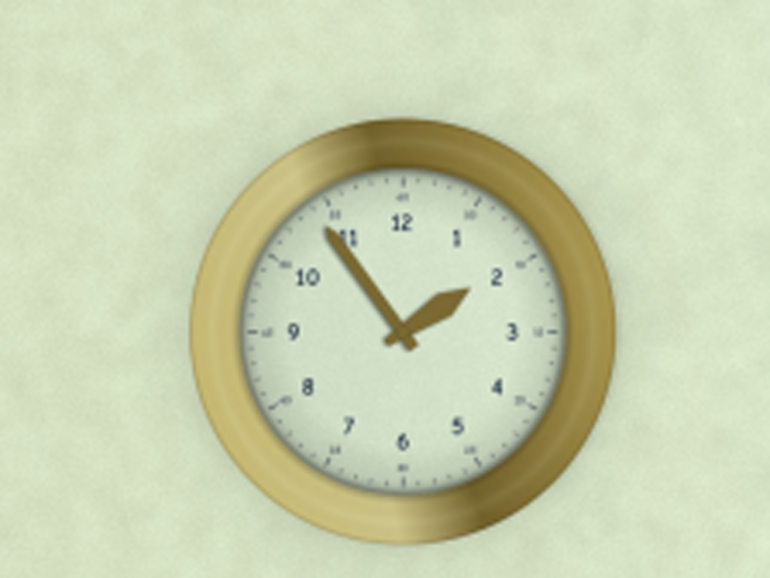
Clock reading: h=1 m=54
